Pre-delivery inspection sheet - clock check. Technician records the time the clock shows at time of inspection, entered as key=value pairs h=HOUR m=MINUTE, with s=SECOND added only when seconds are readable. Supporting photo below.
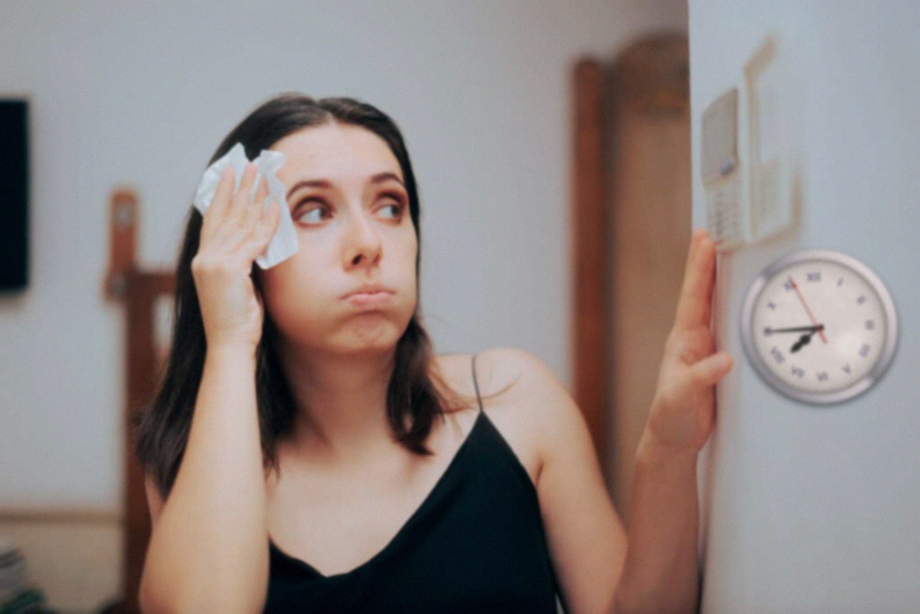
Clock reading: h=7 m=44 s=56
